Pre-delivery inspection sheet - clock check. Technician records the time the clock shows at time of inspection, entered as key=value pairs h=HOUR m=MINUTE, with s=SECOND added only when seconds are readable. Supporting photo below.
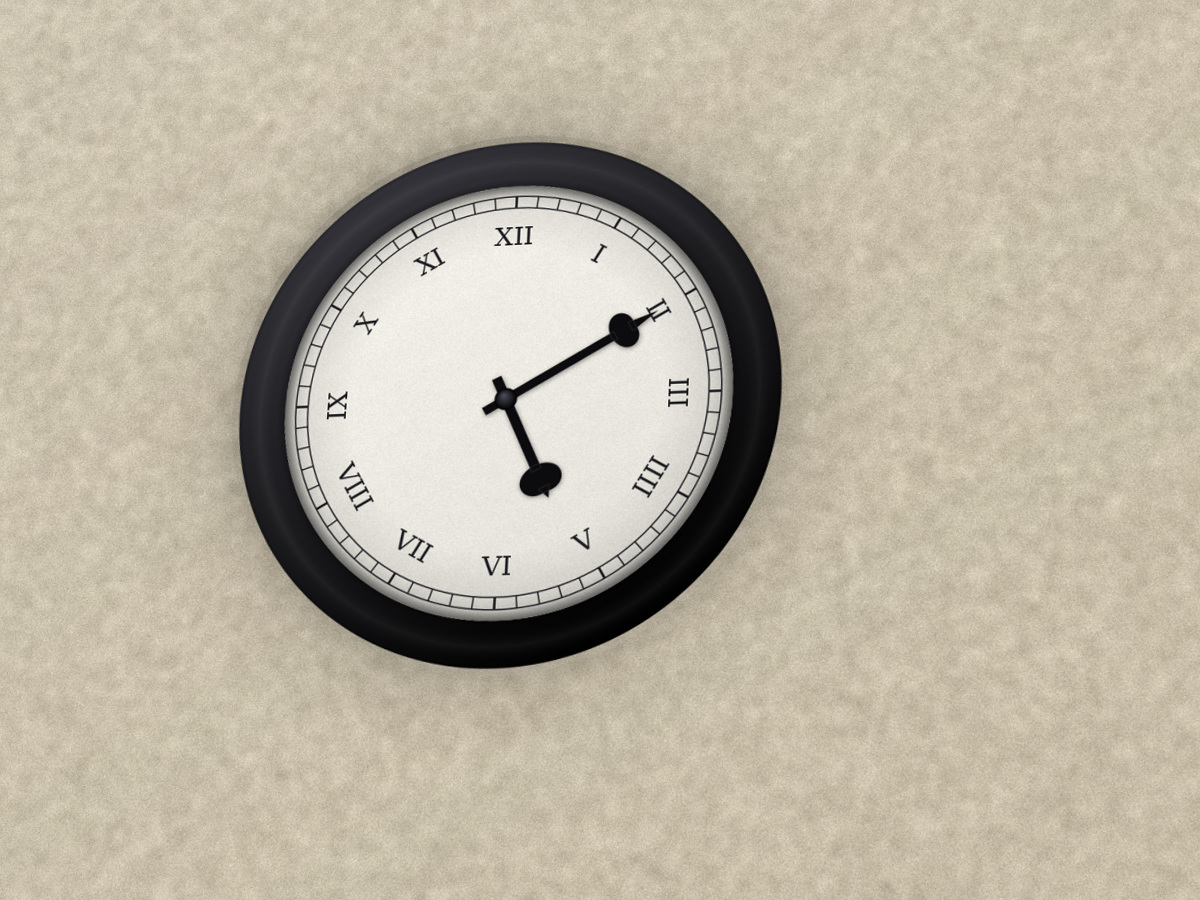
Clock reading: h=5 m=10
